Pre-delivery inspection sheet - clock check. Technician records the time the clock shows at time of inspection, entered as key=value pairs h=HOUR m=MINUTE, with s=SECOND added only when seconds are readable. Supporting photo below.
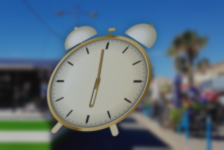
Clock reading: h=5 m=59
